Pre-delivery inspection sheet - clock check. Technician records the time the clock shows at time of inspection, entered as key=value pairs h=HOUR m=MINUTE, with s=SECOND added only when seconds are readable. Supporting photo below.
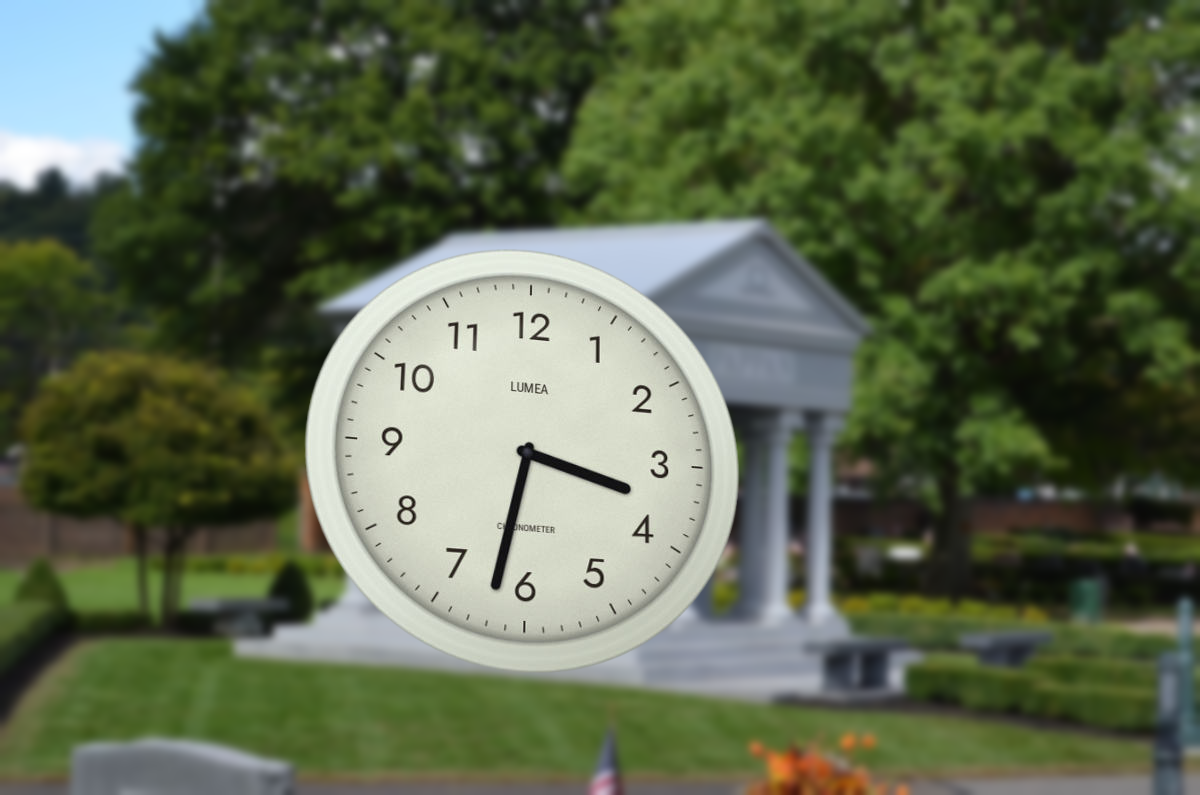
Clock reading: h=3 m=32
